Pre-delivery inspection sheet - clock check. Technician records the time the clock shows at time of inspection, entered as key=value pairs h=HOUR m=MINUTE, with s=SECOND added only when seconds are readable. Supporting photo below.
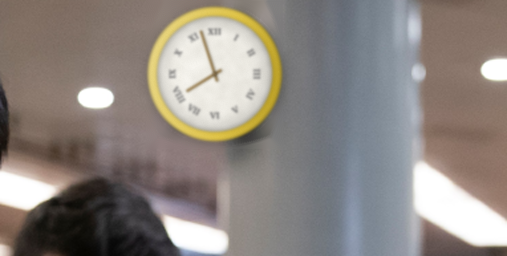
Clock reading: h=7 m=57
